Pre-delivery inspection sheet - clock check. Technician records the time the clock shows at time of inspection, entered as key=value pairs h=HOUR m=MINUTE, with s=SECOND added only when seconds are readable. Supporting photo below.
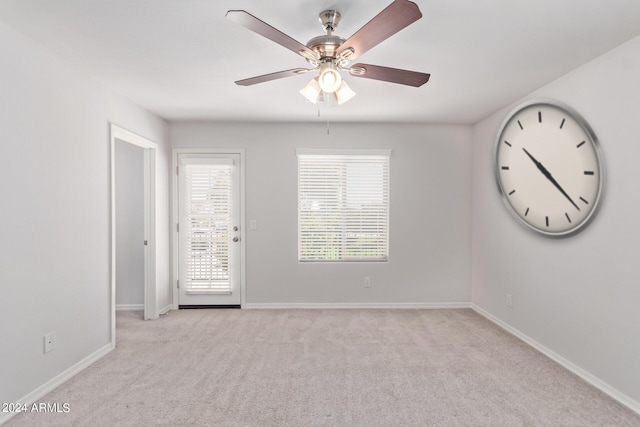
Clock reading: h=10 m=22
